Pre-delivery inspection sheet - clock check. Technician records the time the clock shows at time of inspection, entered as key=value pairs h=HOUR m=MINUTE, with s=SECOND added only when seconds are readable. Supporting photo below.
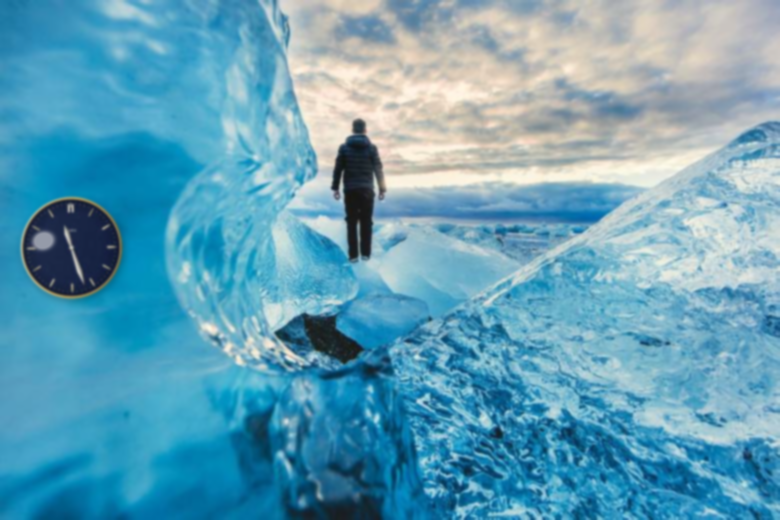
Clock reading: h=11 m=27
